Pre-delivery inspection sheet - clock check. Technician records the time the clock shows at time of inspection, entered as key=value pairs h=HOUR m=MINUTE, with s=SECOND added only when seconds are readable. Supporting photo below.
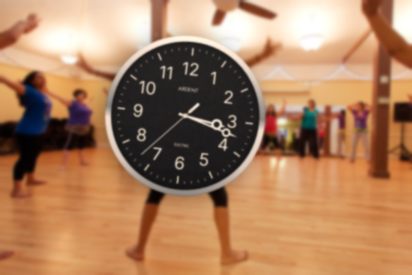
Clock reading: h=3 m=17 s=37
